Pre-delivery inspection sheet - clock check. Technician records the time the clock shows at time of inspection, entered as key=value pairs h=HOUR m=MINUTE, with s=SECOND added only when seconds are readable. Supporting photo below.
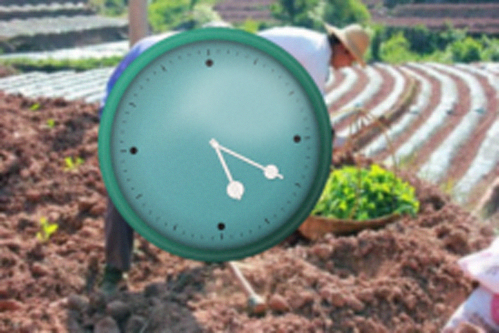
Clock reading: h=5 m=20
